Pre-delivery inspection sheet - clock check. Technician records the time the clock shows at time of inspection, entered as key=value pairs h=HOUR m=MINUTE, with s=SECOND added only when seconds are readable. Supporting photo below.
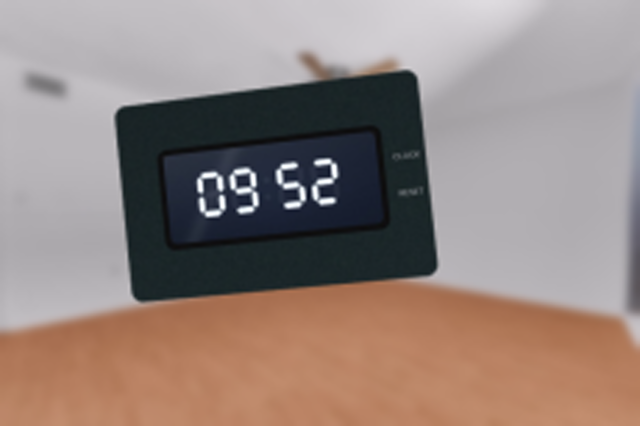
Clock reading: h=9 m=52
